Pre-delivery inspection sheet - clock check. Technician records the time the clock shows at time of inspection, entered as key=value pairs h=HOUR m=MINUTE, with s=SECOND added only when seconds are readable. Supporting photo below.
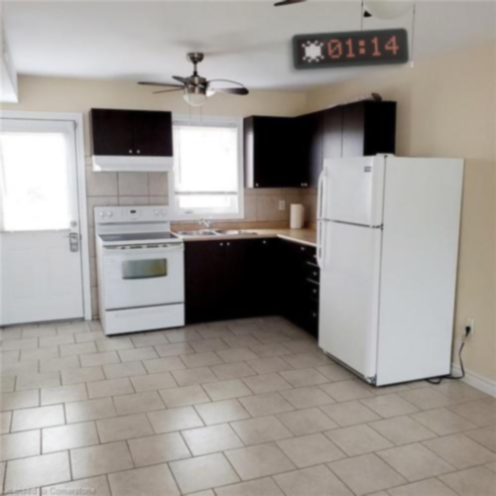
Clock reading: h=1 m=14
